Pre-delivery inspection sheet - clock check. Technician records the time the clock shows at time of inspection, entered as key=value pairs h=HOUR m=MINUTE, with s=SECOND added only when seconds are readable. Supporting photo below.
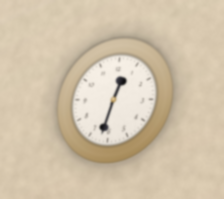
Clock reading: h=12 m=32
